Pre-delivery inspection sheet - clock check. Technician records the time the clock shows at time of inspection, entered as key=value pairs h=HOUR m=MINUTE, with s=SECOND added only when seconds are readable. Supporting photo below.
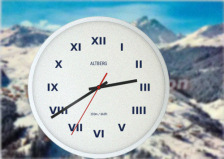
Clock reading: h=2 m=39 s=35
